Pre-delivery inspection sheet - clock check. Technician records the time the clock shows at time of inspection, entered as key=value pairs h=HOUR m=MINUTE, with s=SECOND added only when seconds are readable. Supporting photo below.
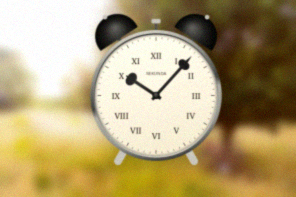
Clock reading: h=10 m=7
